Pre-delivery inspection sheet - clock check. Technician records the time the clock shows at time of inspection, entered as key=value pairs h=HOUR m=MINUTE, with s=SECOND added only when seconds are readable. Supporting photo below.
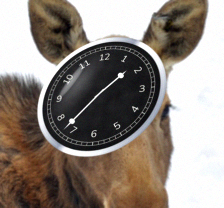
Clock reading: h=1 m=37
